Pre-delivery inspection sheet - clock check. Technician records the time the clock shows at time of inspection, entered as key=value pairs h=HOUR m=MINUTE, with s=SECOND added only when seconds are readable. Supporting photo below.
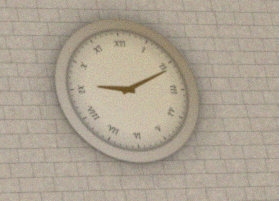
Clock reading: h=9 m=11
